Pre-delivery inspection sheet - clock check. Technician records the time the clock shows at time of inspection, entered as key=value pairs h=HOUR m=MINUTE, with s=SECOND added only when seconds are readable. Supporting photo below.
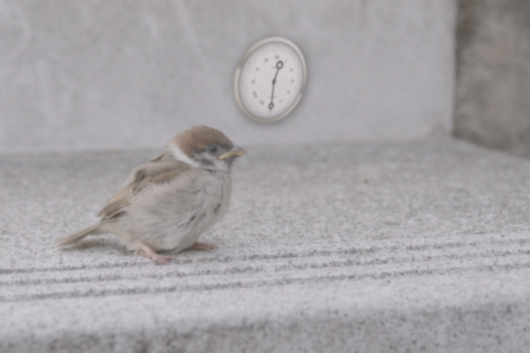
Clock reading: h=12 m=30
